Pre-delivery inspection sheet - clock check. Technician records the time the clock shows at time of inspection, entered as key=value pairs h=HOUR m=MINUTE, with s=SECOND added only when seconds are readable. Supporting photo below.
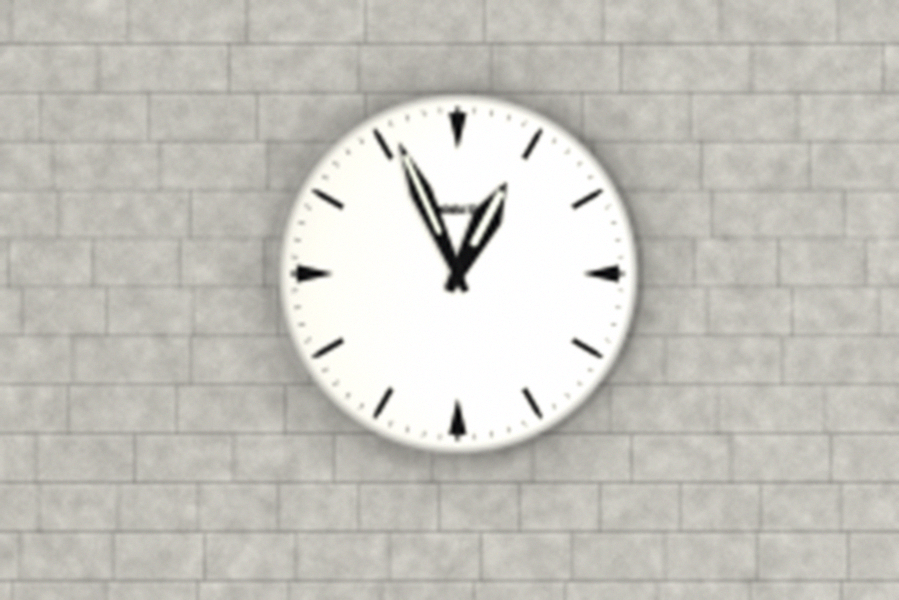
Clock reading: h=12 m=56
